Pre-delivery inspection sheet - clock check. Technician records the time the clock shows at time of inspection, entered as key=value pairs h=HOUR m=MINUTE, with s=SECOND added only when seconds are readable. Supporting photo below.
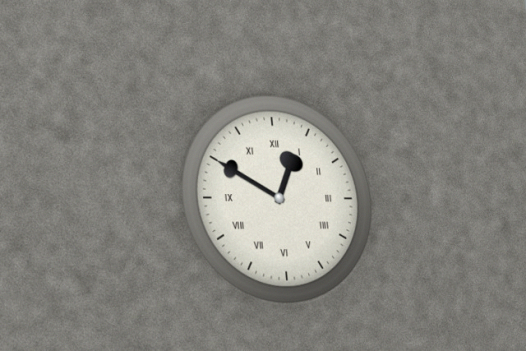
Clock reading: h=12 m=50
